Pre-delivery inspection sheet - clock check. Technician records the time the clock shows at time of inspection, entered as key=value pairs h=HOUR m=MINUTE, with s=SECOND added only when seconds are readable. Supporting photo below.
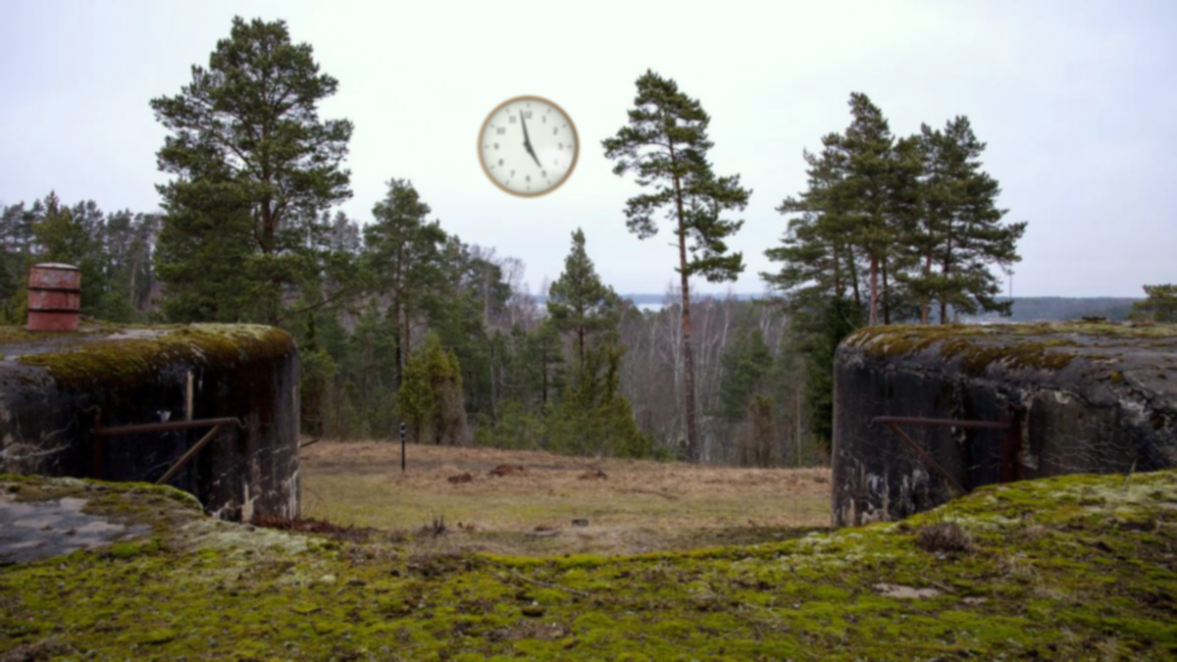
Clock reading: h=4 m=58
